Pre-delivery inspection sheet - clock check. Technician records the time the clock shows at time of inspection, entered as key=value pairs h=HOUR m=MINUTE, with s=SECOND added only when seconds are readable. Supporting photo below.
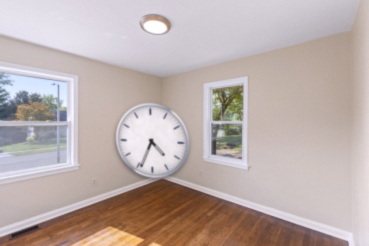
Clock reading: h=4 m=34
